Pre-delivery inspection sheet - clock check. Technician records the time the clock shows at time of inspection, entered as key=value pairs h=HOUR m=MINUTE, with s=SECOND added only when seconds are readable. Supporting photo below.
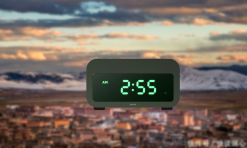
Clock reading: h=2 m=55
